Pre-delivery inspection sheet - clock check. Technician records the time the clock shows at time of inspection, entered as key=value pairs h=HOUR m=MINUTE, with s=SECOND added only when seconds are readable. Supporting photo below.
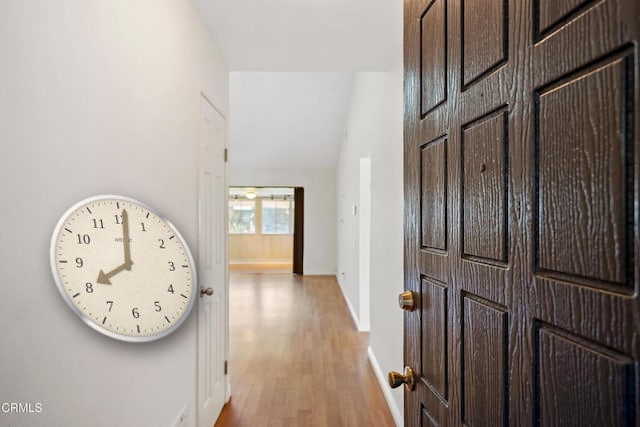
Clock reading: h=8 m=1
